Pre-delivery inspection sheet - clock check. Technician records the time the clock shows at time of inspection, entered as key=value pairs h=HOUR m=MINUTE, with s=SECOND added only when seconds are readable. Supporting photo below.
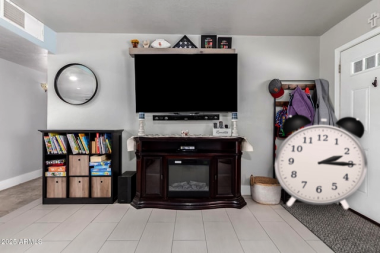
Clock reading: h=2 m=15
